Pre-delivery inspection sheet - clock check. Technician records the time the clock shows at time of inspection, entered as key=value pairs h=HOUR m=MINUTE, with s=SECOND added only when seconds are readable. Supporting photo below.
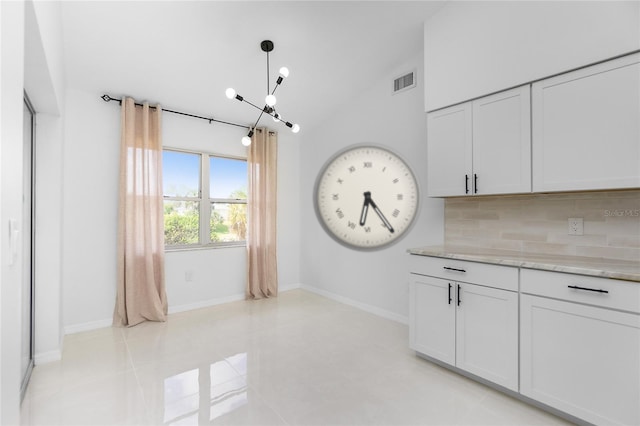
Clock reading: h=6 m=24
